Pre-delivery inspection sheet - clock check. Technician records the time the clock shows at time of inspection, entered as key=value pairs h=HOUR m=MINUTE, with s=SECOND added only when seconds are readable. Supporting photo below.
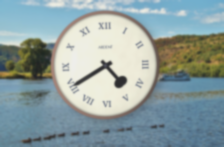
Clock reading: h=4 m=40
